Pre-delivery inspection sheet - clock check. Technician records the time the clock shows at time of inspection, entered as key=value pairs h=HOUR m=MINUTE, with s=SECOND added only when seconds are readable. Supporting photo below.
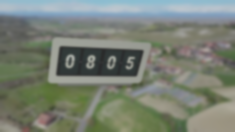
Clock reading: h=8 m=5
